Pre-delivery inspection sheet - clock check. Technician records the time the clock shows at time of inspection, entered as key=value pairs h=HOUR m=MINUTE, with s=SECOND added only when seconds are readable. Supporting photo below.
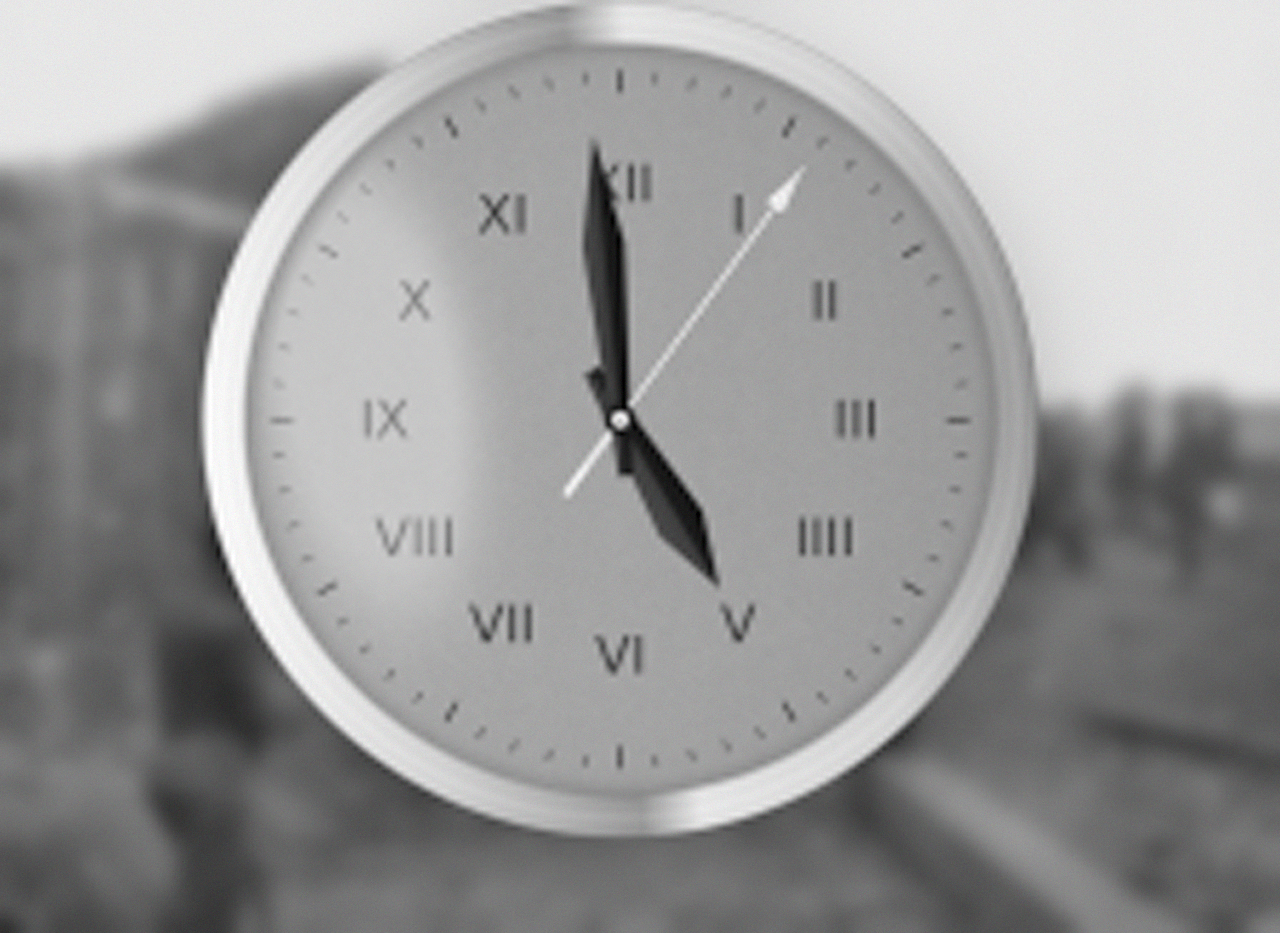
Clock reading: h=4 m=59 s=6
